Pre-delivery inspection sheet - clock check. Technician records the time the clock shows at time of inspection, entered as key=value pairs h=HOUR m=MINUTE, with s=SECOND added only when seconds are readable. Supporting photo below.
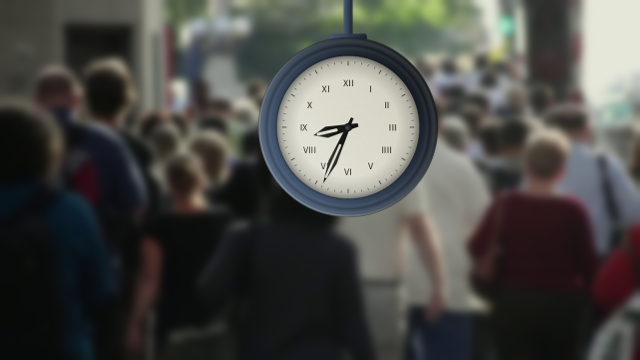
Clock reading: h=8 m=34
